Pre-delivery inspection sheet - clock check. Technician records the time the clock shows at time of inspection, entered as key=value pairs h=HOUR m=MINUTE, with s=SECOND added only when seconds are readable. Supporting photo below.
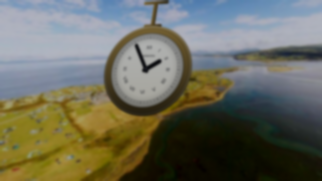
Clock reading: h=1 m=55
